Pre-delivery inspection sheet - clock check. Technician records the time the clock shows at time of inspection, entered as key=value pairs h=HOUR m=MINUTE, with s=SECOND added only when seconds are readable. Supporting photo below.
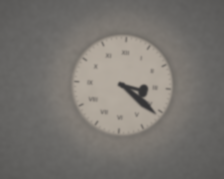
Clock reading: h=3 m=21
